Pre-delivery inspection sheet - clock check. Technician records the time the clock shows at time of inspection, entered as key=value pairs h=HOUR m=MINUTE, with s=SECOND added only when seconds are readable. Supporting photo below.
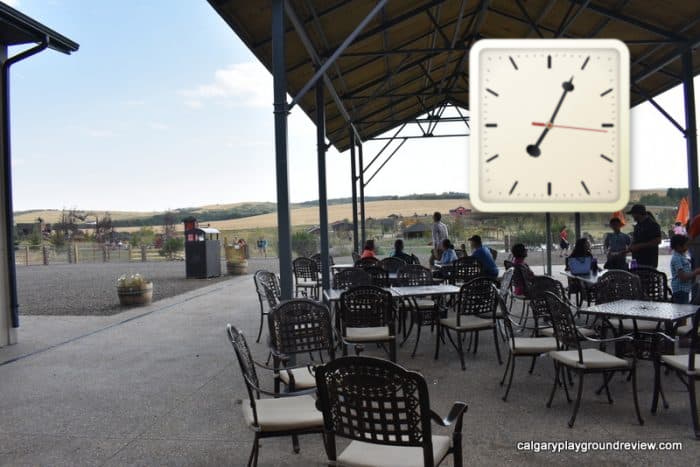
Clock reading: h=7 m=4 s=16
